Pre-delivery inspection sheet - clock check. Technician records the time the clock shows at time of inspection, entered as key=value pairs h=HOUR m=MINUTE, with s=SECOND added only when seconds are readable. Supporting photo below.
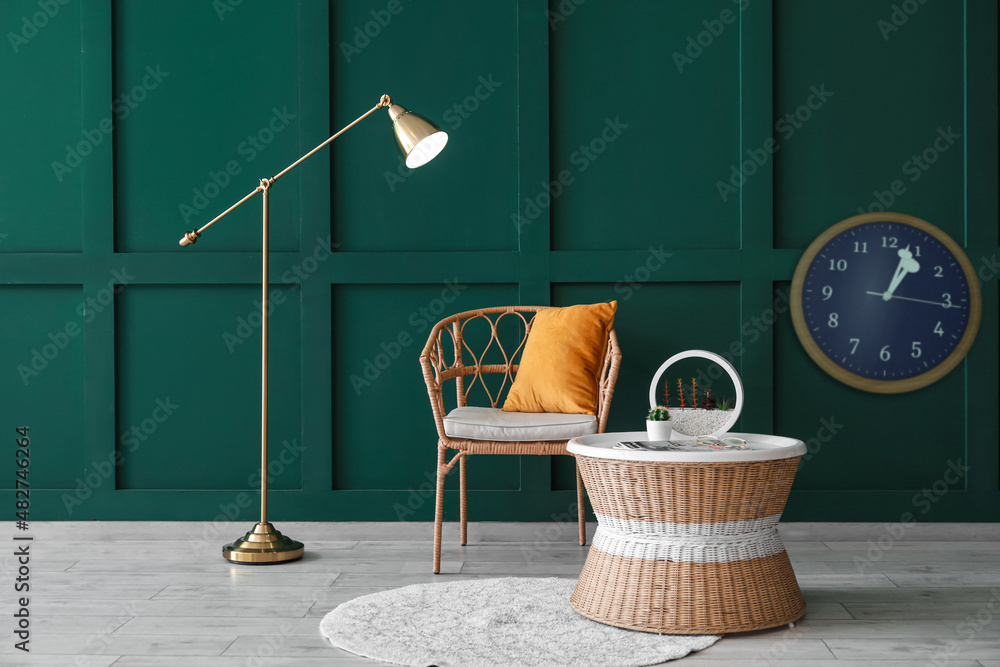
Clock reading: h=1 m=3 s=16
